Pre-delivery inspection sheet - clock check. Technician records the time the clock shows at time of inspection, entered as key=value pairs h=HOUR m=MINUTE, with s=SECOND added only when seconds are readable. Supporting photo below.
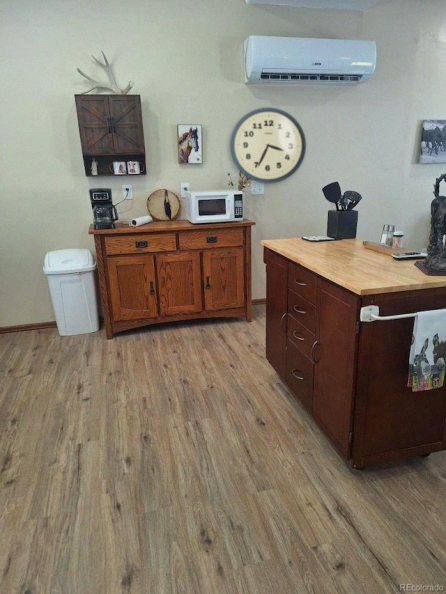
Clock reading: h=3 m=34
